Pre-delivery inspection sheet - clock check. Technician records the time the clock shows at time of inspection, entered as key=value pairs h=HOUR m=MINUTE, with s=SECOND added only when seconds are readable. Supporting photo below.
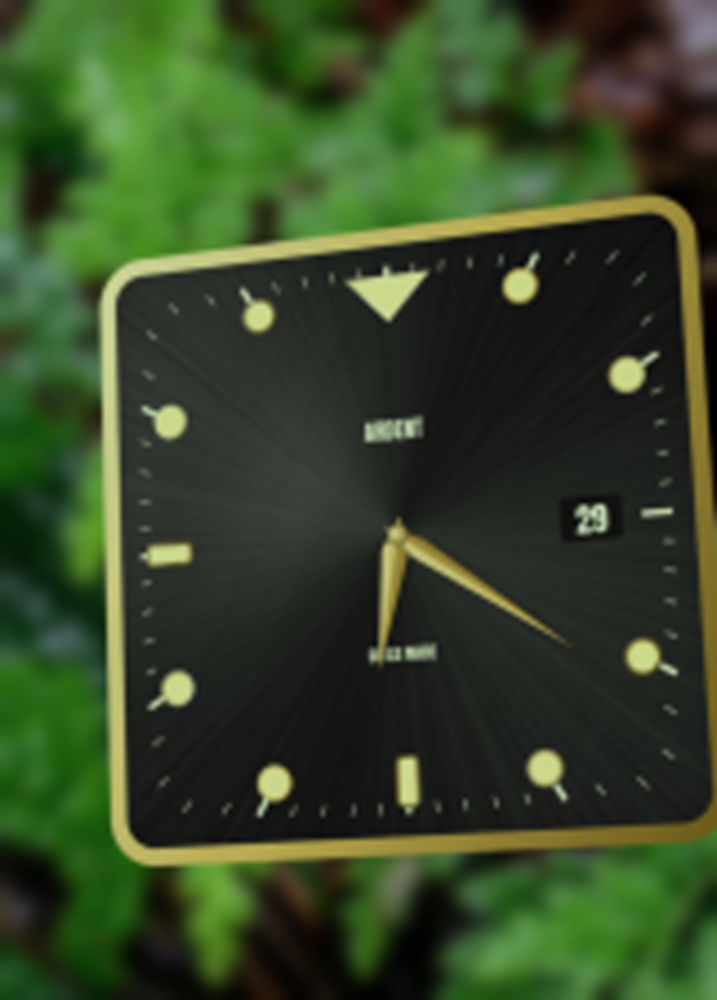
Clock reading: h=6 m=21
